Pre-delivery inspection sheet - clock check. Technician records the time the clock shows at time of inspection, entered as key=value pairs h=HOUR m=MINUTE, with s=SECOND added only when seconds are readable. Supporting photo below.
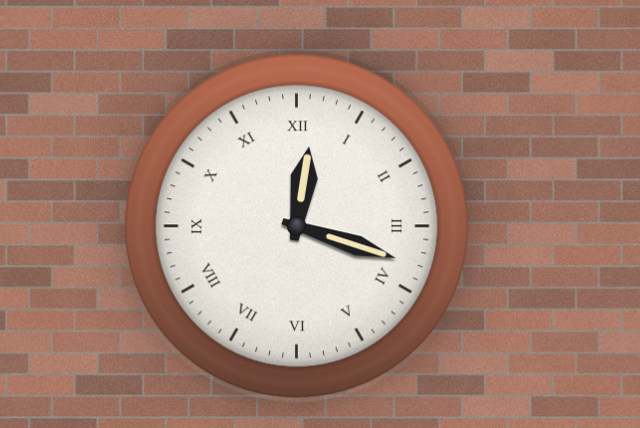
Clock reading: h=12 m=18
